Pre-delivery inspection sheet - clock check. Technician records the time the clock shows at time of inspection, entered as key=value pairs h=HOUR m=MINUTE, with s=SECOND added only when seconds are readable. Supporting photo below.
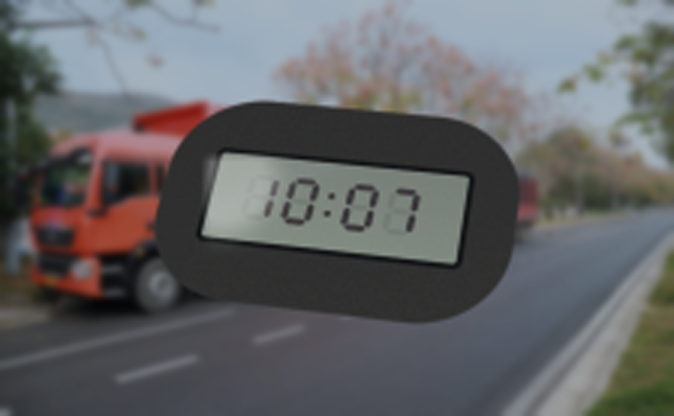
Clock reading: h=10 m=7
